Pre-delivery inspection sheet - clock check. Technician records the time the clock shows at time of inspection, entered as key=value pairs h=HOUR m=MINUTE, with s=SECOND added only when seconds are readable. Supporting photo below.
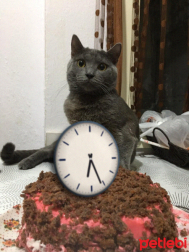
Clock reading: h=6 m=26
